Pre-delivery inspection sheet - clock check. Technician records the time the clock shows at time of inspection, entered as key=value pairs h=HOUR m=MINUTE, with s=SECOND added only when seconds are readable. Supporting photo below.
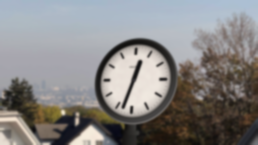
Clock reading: h=12 m=33
